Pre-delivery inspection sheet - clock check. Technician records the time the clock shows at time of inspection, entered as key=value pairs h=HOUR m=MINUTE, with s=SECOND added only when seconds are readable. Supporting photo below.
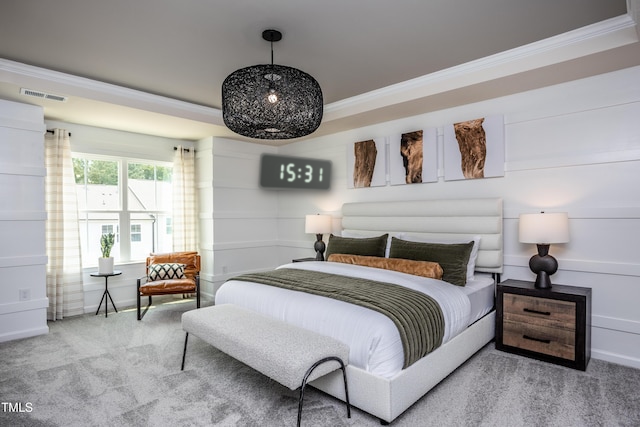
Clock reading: h=15 m=31
